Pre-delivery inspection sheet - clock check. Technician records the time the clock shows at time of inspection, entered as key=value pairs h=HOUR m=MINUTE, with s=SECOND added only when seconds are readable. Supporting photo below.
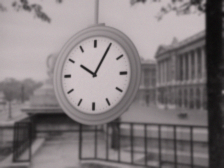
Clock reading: h=10 m=5
